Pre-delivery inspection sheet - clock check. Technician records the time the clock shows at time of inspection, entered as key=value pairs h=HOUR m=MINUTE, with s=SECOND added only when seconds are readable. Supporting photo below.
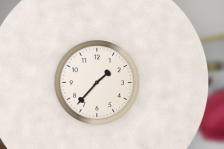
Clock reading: h=1 m=37
